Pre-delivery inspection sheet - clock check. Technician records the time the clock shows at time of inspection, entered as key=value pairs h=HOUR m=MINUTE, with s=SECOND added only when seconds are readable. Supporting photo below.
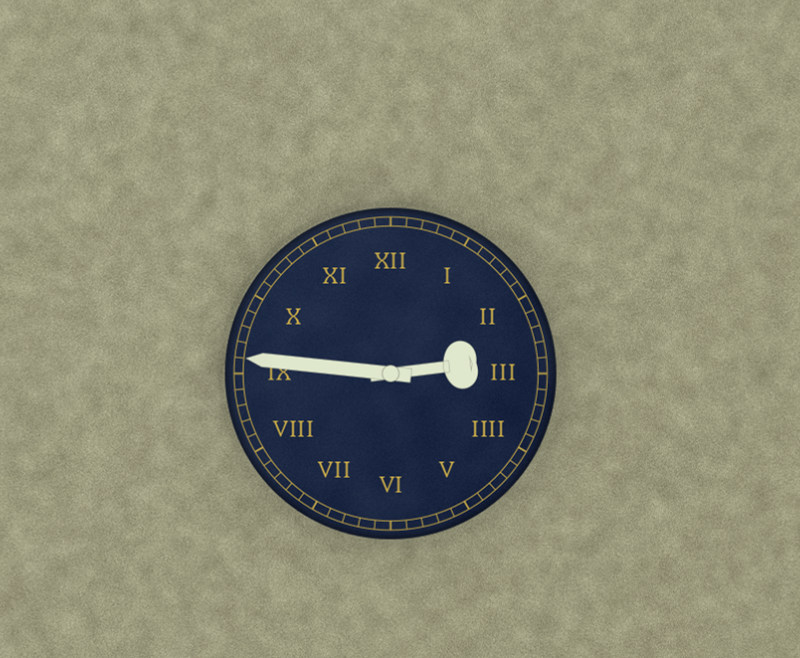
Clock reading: h=2 m=46
